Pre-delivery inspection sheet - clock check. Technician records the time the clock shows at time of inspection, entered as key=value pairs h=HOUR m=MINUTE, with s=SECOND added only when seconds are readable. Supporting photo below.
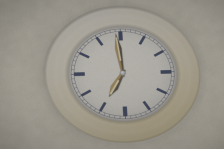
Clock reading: h=6 m=59
